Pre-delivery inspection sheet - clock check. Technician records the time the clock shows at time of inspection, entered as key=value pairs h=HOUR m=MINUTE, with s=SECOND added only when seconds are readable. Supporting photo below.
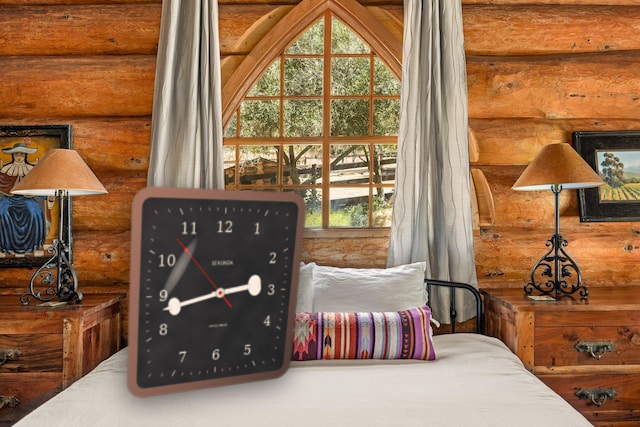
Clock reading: h=2 m=42 s=53
